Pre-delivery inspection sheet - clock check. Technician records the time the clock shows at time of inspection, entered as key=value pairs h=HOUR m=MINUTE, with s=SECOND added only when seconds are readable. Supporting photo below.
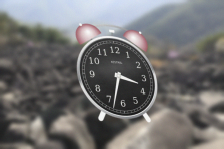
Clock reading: h=3 m=33
